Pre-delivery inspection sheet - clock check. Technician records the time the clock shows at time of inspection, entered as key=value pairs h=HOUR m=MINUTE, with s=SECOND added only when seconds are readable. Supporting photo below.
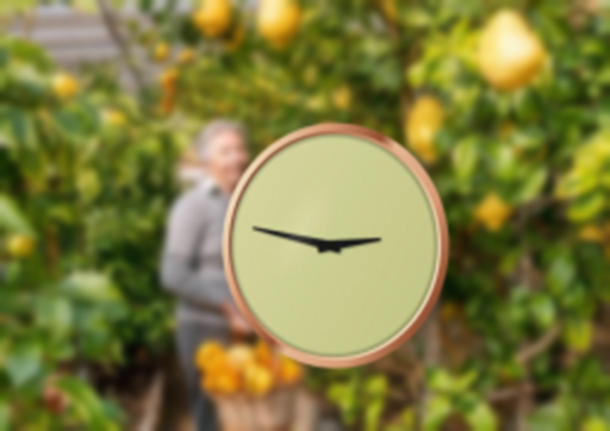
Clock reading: h=2 m=47
